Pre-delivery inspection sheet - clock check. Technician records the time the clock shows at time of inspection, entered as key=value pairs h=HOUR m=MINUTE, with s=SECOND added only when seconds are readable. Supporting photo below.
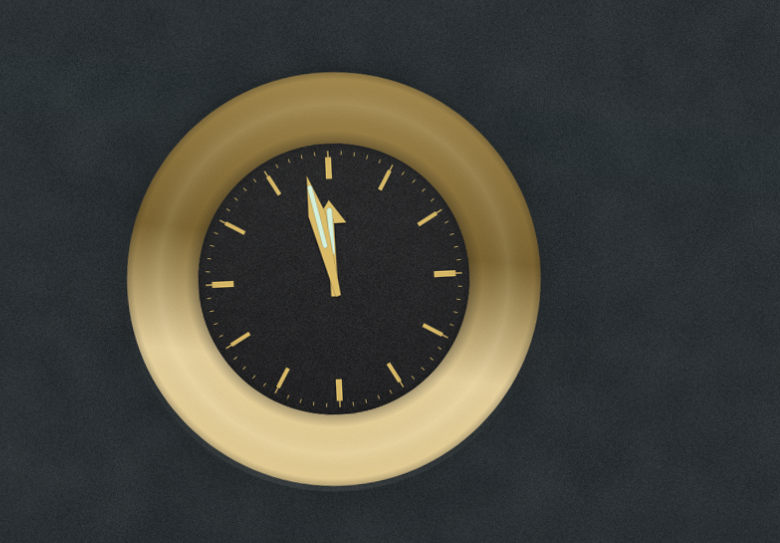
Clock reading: h=11 m=58
